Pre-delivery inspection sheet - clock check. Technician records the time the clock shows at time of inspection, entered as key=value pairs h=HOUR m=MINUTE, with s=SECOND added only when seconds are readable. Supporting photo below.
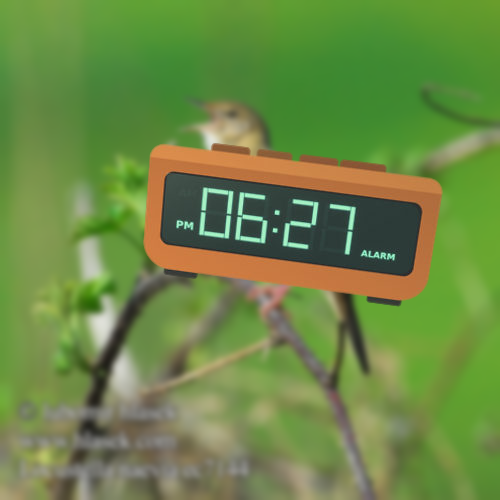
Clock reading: h=6 m=27
